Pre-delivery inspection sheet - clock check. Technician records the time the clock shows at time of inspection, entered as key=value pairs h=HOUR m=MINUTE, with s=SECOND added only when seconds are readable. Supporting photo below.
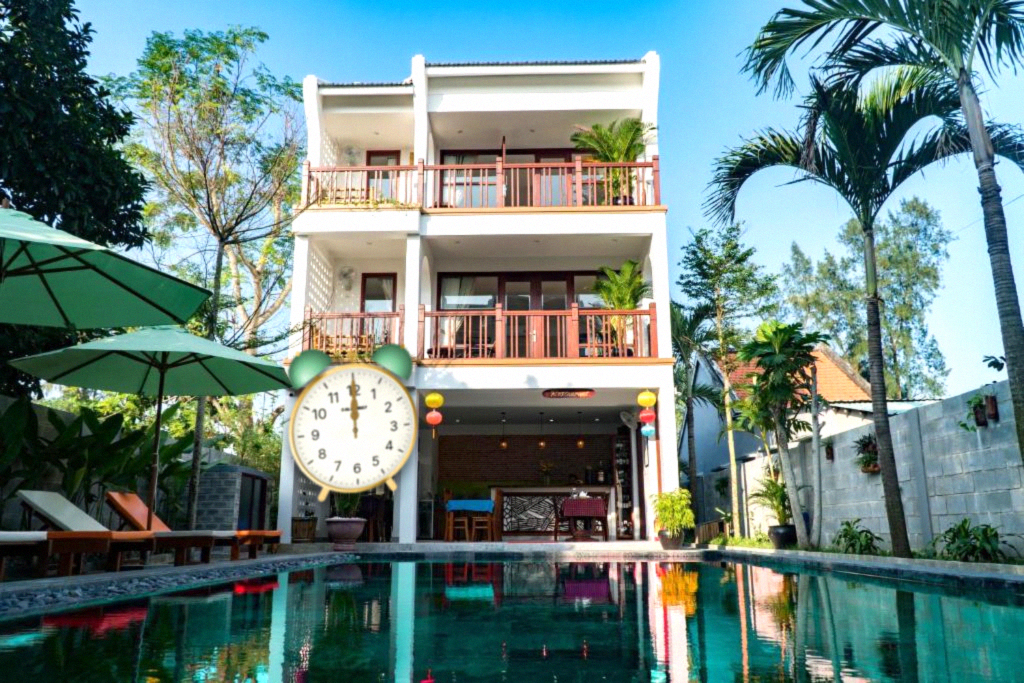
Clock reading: h=12 m=0
